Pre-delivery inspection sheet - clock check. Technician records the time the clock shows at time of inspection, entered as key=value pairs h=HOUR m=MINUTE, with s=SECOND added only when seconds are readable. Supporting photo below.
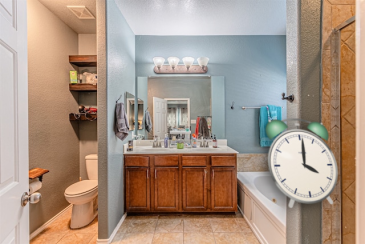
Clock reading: h=4 m=1
